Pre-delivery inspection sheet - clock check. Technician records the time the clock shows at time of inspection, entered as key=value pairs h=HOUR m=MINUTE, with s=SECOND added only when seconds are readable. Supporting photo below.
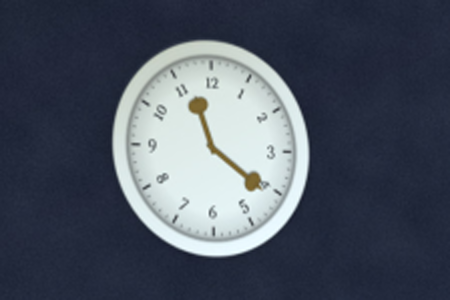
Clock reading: h=11 m=21
